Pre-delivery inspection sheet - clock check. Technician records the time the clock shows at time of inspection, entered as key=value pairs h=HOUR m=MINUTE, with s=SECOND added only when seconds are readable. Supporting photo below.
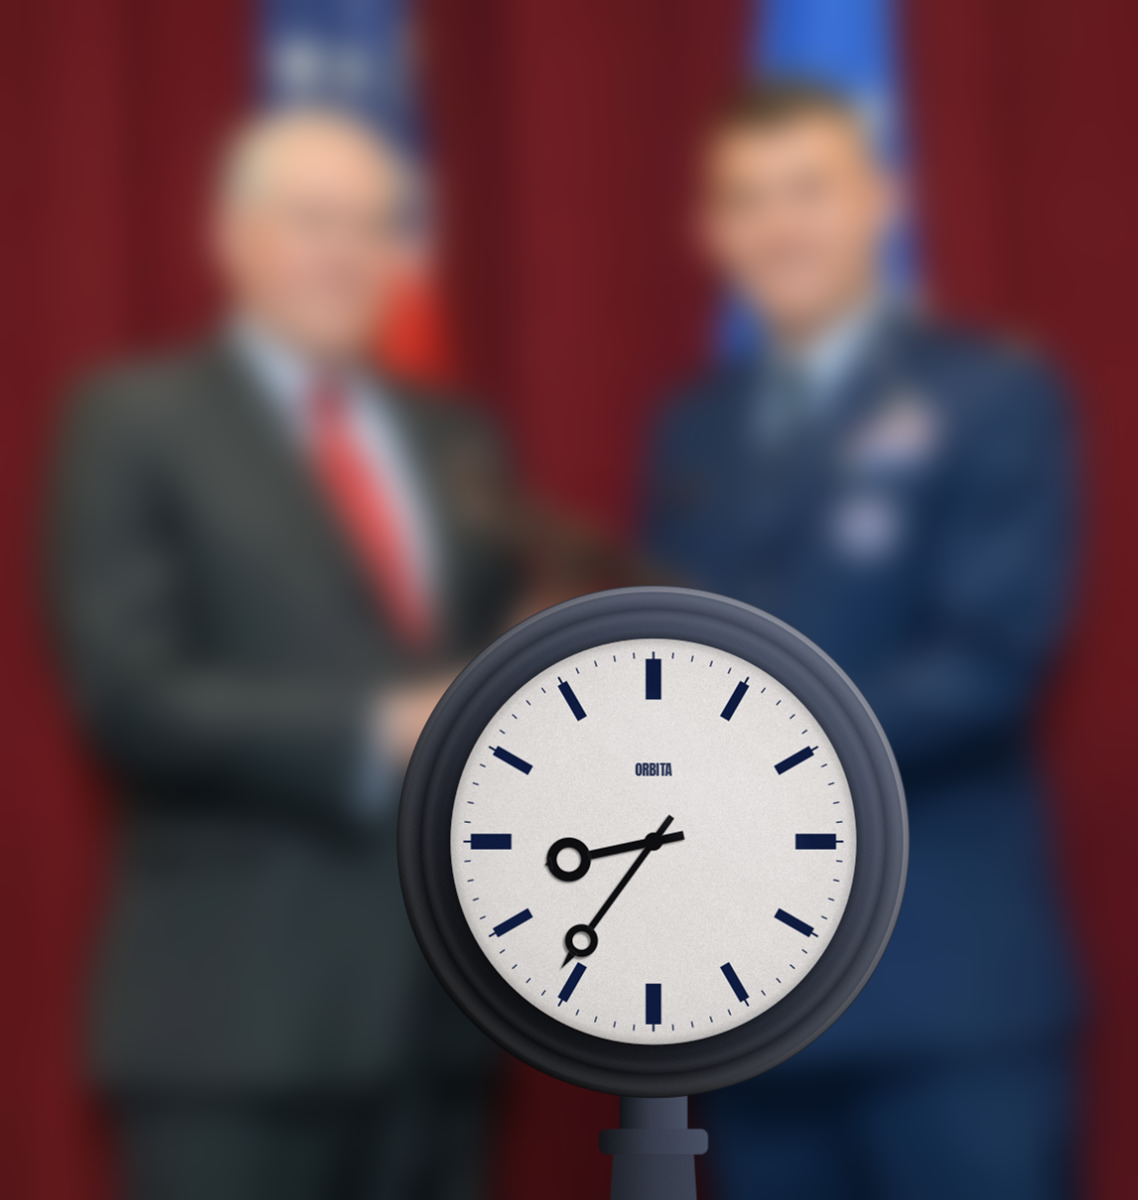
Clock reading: h=8 m=36
